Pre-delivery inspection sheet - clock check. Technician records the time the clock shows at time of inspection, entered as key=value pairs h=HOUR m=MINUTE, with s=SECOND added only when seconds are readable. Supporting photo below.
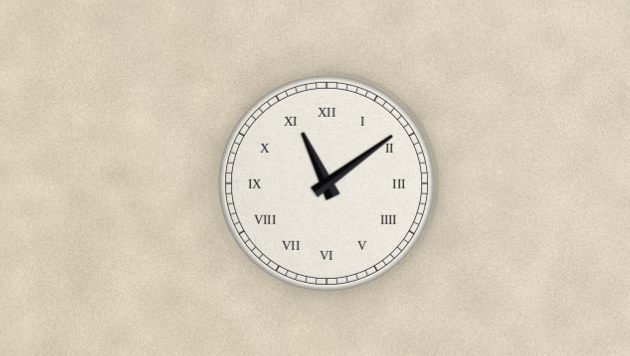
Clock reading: h=11 m=9
